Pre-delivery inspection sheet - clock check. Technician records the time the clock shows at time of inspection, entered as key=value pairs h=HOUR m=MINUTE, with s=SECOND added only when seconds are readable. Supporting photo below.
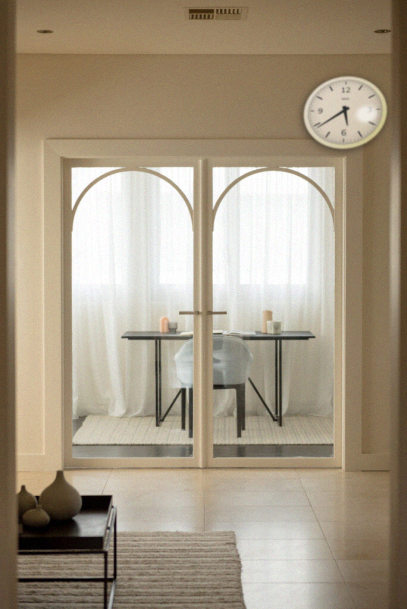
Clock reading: h=5 m=39
